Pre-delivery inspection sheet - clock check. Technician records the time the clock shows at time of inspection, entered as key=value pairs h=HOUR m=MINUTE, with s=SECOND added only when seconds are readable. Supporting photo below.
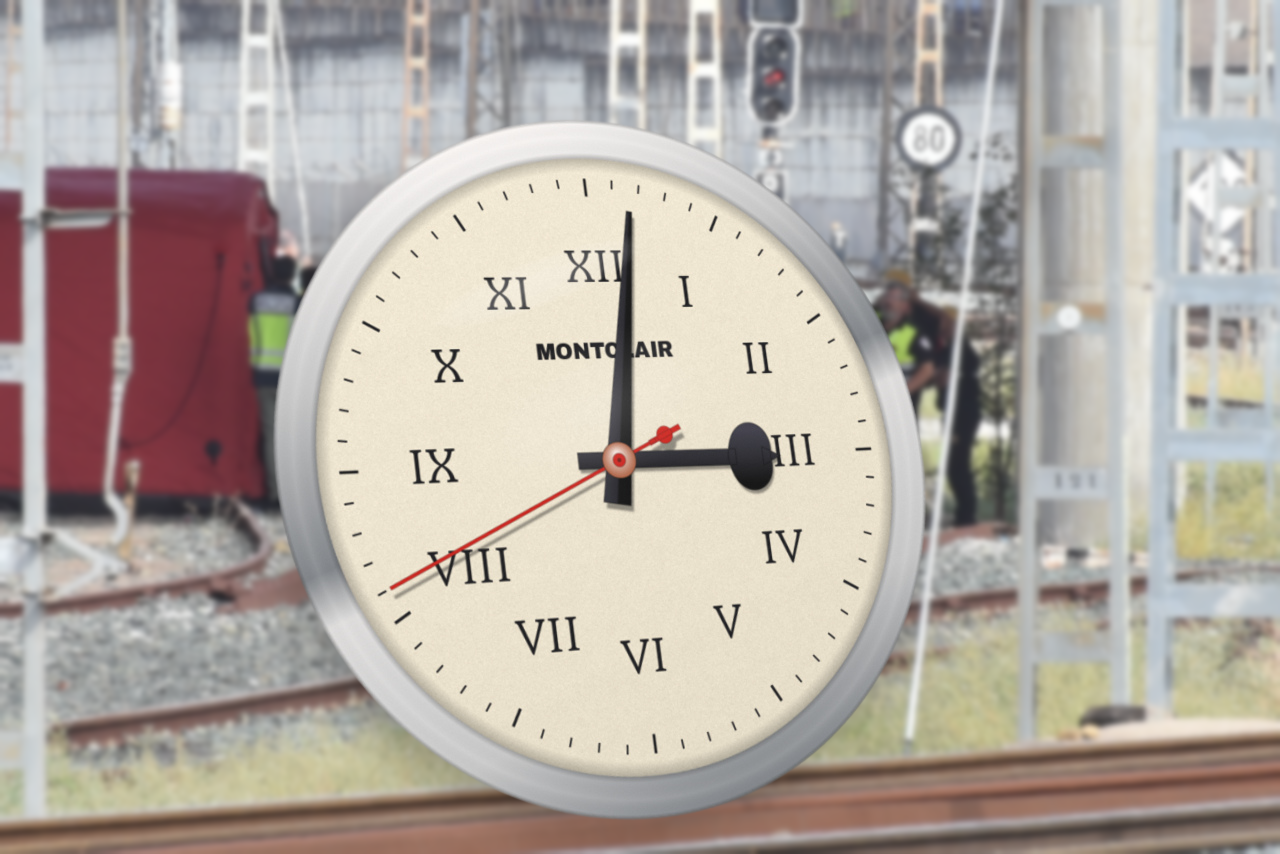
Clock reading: h=3 m=1 s=41
